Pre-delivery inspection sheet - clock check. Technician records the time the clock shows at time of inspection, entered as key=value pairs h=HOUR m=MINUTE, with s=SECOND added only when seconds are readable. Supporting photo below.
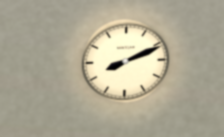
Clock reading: h=8 m=11
